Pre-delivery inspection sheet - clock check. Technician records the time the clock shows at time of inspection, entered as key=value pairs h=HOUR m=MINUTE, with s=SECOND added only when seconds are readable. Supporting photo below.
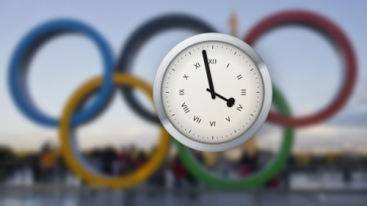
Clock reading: h=3 m=58
